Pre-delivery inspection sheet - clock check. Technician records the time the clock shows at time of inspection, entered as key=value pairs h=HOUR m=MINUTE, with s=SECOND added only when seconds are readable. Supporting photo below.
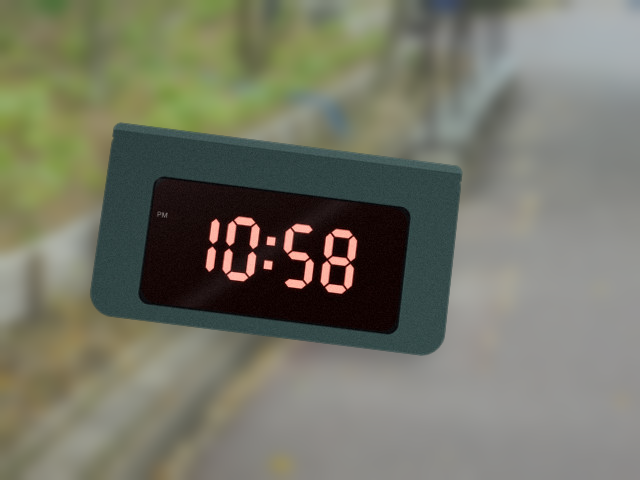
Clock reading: h=10 m=58
